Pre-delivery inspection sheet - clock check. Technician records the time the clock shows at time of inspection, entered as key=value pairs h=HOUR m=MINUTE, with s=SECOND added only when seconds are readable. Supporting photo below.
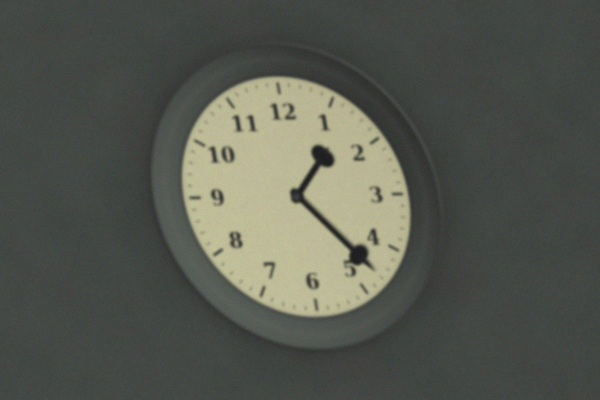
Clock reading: h=1 m=23
